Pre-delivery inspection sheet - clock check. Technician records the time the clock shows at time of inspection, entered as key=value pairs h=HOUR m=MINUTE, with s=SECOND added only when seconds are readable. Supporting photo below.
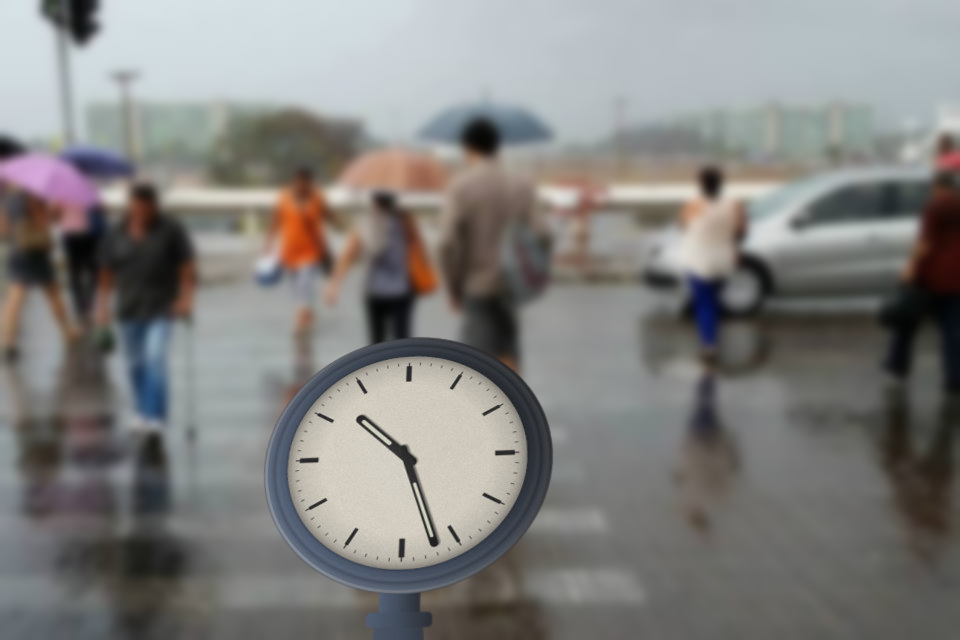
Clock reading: h=10 m=27
